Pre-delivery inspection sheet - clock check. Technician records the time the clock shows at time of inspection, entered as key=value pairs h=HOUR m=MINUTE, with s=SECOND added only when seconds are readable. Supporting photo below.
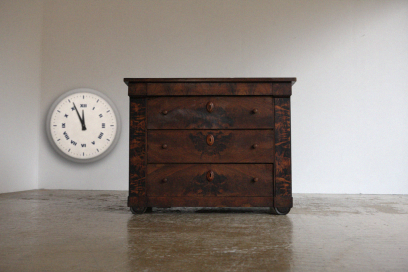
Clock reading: h=11 m=56
